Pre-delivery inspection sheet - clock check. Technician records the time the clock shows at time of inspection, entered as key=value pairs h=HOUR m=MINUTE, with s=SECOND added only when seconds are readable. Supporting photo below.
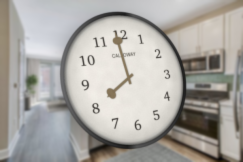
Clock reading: h=7 m=59
